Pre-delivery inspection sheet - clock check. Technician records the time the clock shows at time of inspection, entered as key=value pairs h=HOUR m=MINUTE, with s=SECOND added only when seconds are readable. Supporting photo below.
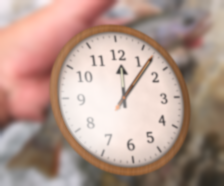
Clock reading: h=12 m=7 s=7
